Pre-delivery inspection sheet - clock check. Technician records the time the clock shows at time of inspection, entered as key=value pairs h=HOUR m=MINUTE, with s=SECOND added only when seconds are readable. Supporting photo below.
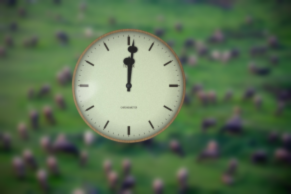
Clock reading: h=12 m=1
